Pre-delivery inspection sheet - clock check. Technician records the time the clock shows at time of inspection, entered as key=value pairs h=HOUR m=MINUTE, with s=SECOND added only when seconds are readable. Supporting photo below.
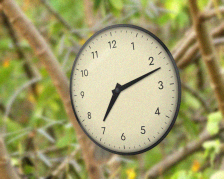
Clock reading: h=7 m=12
